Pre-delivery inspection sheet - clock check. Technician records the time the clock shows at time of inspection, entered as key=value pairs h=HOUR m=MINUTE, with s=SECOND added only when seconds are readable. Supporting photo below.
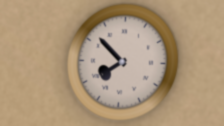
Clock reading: h=7 m=52
